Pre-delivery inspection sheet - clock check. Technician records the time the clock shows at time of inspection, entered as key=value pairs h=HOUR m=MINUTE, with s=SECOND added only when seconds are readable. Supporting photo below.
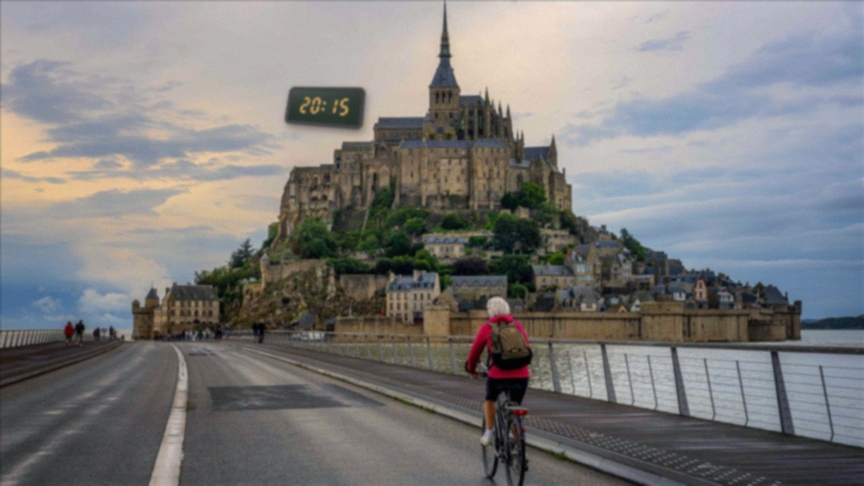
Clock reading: h=20 m=15
